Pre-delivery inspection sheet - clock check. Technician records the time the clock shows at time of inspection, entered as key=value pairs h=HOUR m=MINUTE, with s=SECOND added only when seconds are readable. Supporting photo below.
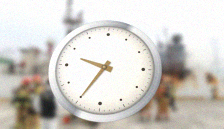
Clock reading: h=9 m=35
